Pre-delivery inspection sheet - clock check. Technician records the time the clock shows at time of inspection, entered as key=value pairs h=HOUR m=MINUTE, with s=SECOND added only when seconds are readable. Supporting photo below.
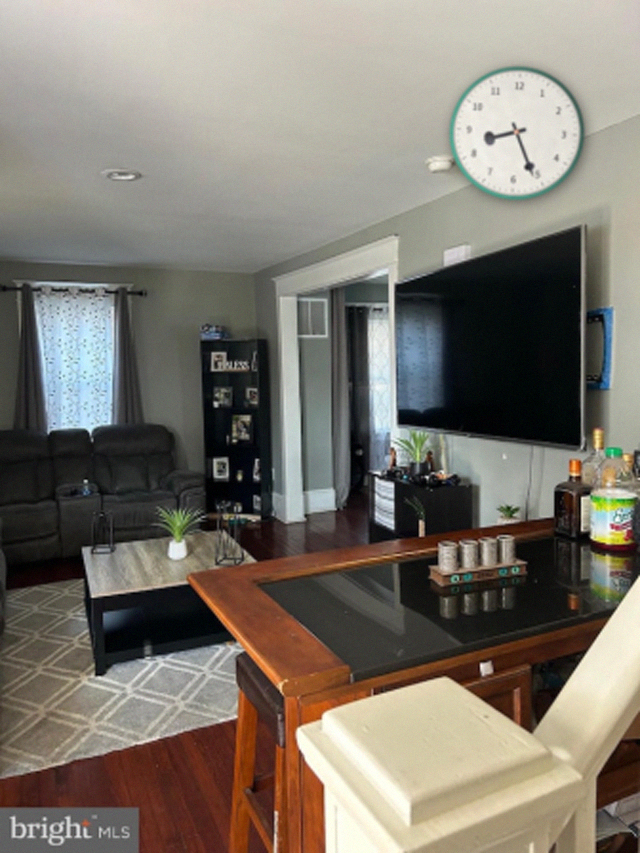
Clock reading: h=8 m=26
